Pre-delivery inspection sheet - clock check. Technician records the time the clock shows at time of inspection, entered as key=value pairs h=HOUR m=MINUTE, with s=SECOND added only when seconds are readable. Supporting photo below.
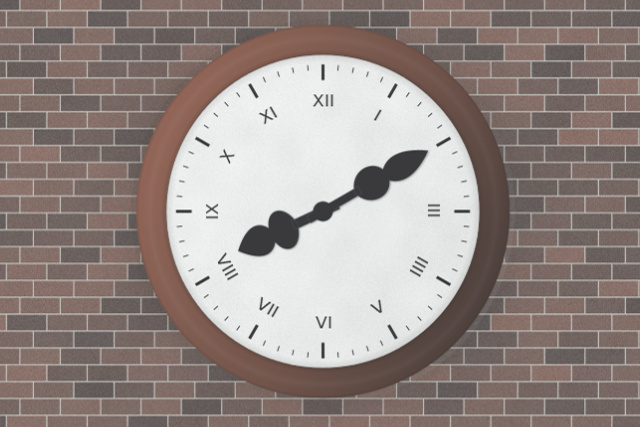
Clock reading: h=8 m=10
